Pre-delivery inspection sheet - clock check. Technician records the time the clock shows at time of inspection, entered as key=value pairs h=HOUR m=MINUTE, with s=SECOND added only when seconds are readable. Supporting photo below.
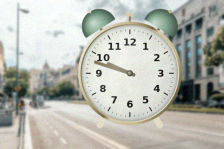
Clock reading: h=9 m=48
